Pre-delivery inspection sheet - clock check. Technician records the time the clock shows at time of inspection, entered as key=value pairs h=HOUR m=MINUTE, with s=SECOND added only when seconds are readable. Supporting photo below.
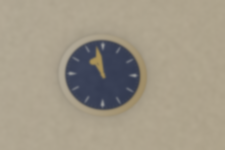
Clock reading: h=10 m=58
